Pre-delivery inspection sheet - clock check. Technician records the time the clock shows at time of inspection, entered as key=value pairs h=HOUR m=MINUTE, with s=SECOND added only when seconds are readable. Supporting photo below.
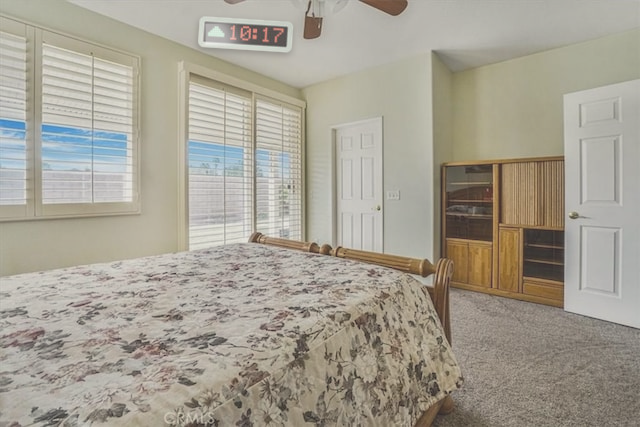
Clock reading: h=10 m=17
